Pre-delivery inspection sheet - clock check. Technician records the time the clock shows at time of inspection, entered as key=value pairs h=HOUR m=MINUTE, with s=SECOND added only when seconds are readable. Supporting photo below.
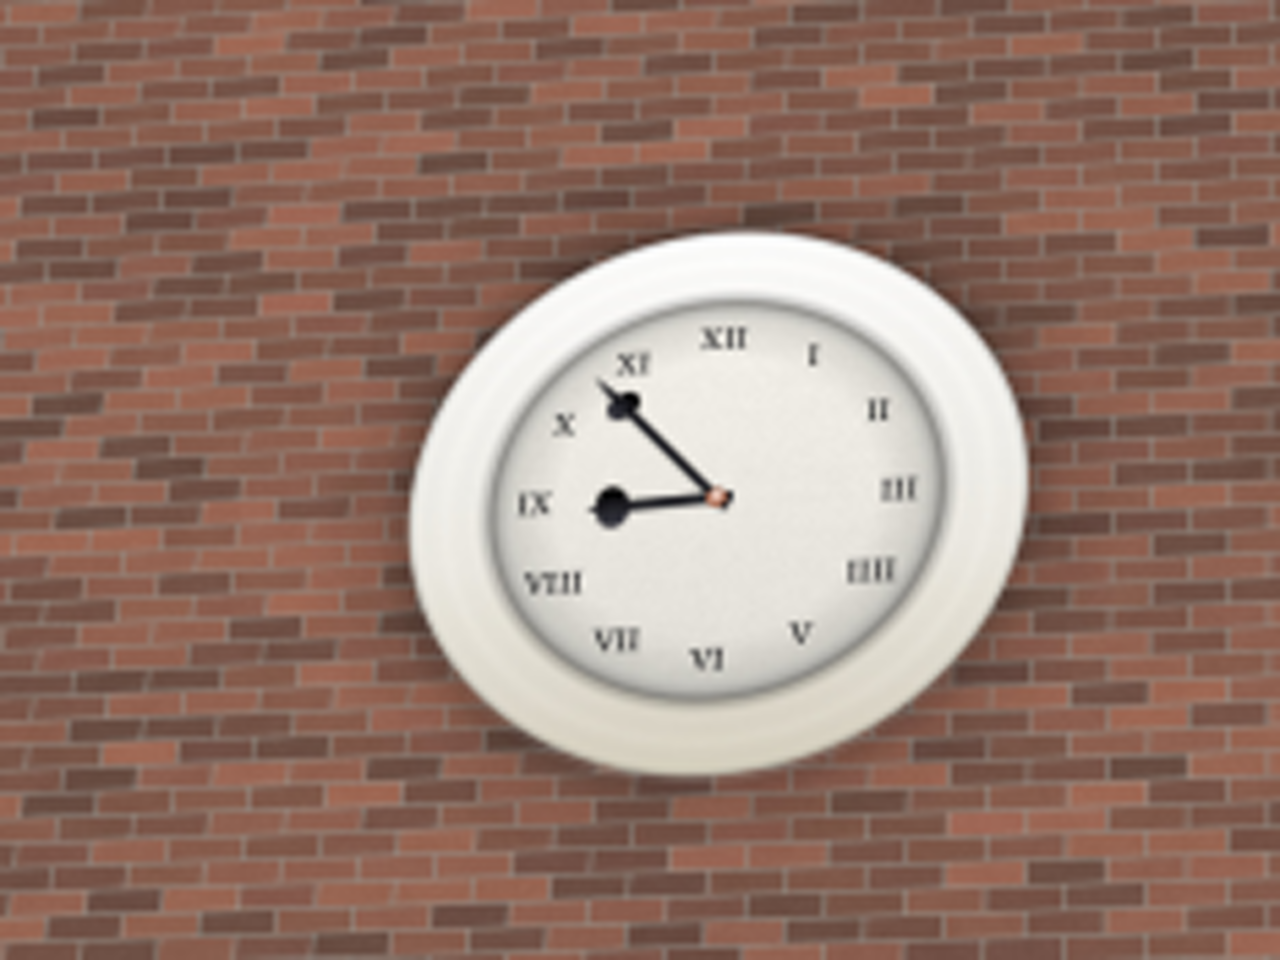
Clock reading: h=8 m=53
